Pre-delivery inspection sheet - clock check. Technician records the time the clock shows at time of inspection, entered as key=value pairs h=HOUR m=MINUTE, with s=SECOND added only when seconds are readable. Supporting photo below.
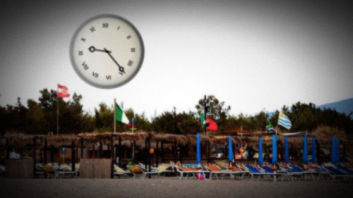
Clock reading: h=9 m=24
